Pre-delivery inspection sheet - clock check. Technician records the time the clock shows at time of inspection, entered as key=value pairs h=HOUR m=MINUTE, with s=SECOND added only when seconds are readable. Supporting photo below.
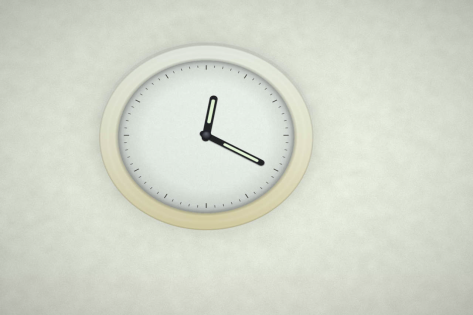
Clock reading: h=12 m=20
